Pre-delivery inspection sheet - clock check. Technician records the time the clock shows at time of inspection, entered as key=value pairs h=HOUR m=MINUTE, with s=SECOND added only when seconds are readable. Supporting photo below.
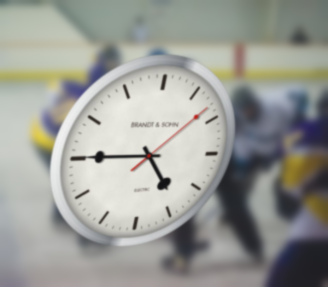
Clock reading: h=4 m=45 s=8
